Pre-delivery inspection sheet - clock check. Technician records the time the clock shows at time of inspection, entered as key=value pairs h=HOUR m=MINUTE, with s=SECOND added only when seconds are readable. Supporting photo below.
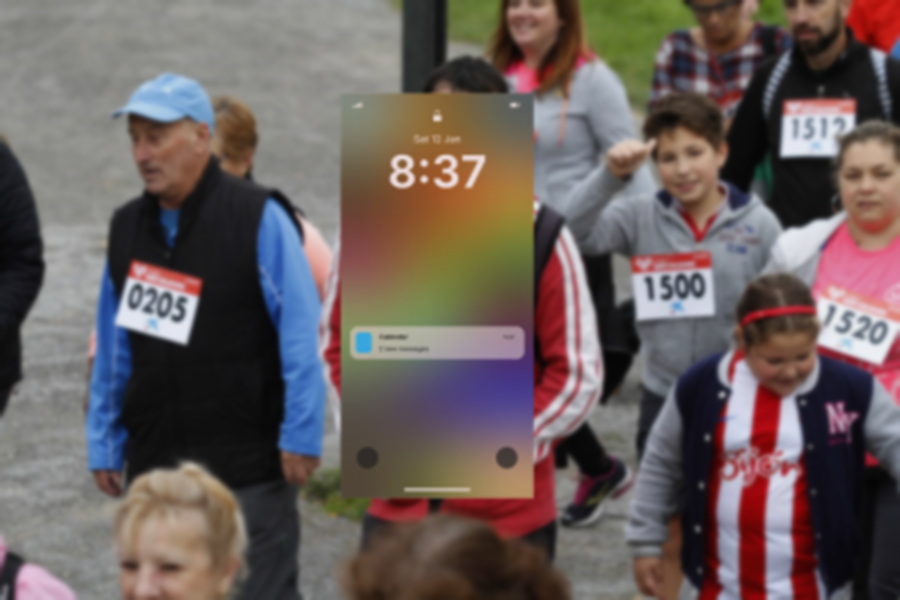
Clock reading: h=8 m=37
